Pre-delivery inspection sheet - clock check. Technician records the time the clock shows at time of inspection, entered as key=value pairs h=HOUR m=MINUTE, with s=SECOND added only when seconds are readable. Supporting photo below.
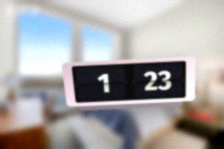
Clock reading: h=1 m=23
